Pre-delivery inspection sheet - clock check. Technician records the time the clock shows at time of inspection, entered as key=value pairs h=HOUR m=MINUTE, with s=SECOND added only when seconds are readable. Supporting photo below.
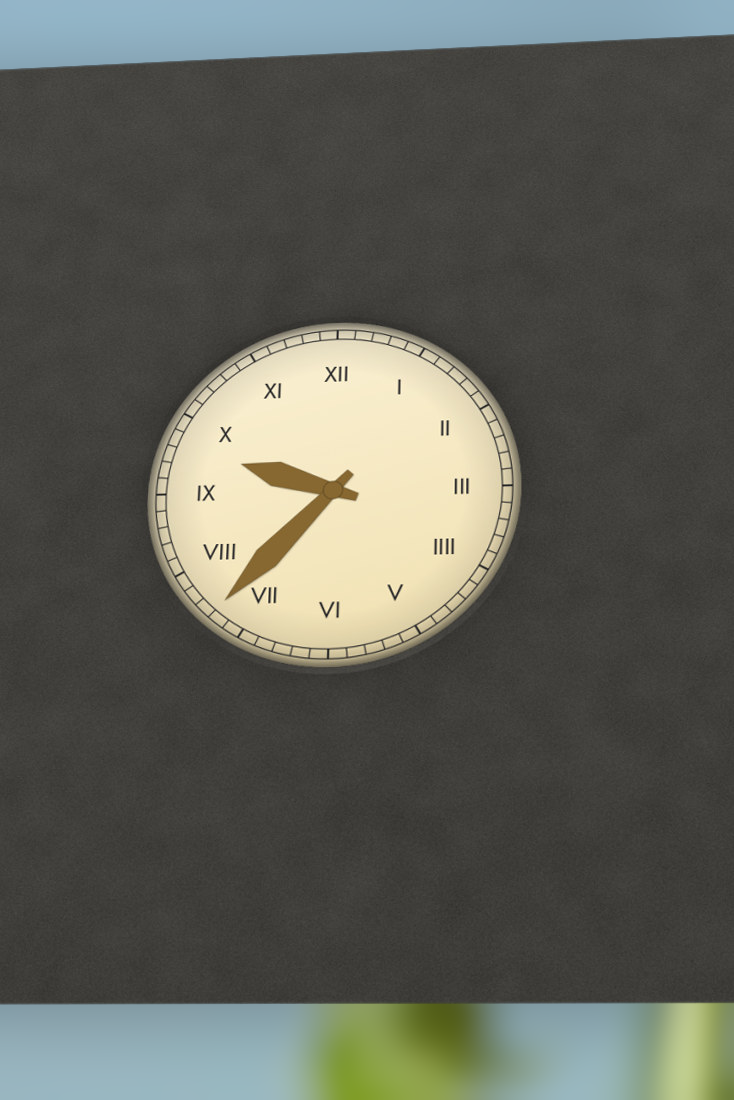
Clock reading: h=9 m=37
